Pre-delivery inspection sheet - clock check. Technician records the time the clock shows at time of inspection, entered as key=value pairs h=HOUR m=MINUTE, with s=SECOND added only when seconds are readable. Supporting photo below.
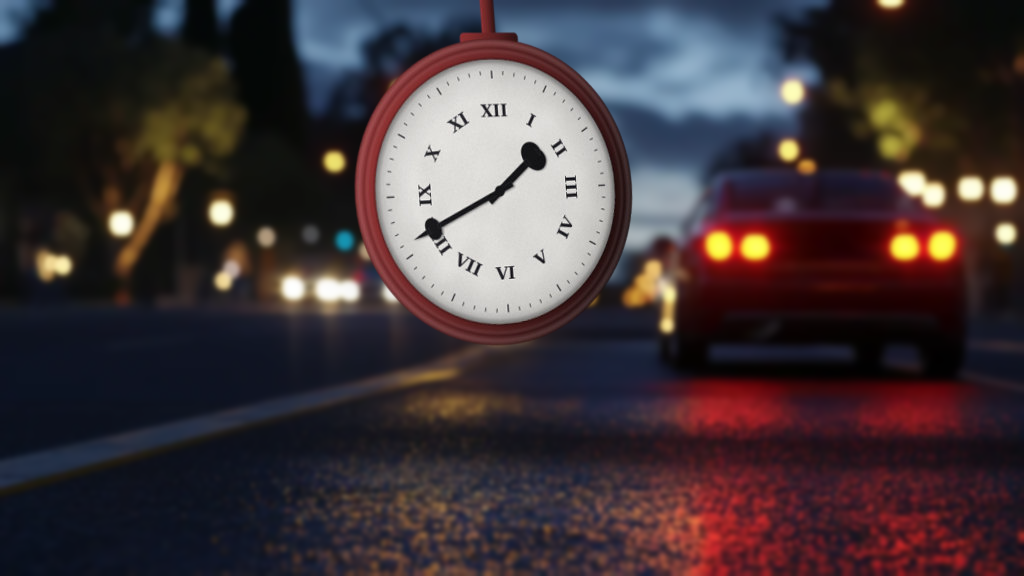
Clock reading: h=1 m=41
